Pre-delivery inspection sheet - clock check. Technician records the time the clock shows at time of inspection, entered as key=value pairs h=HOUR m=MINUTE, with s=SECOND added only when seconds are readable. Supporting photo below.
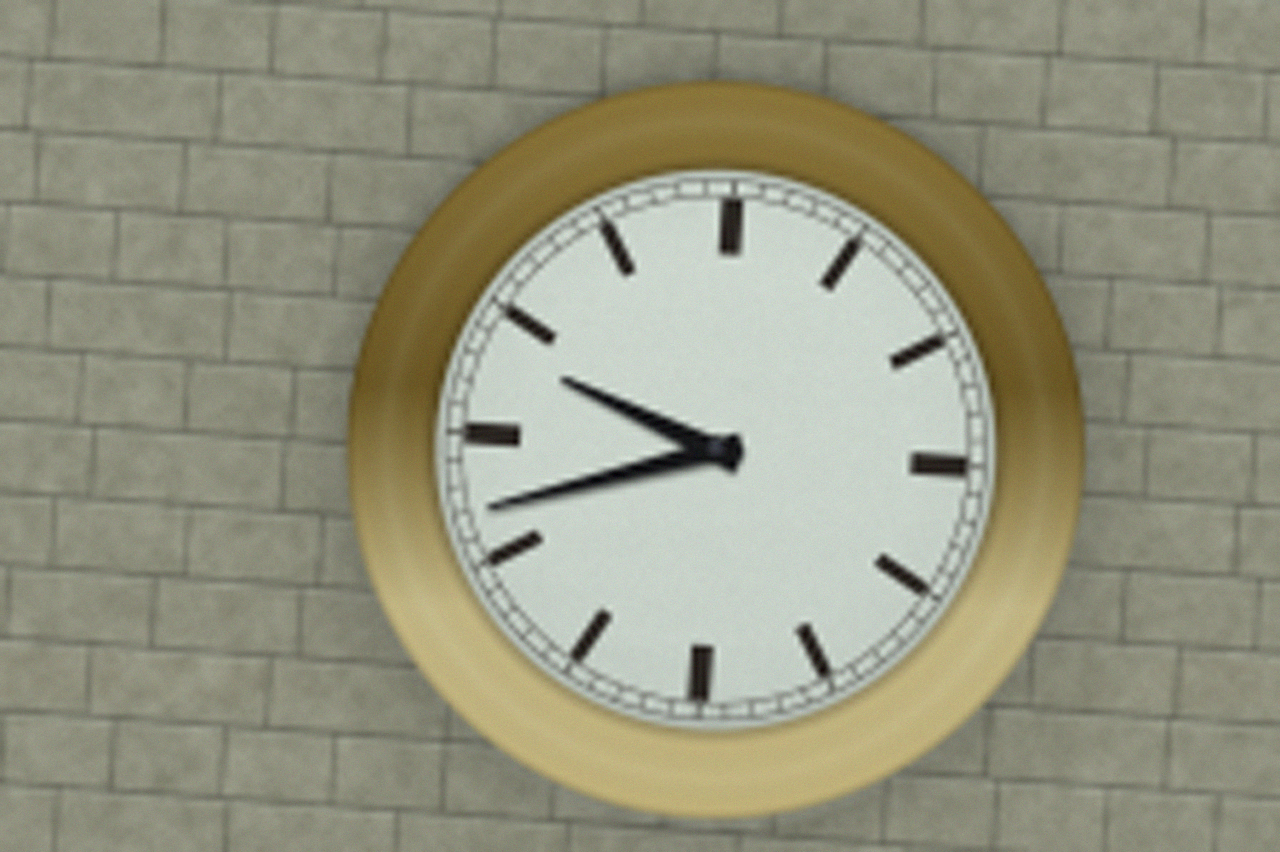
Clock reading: h=9 m=42
